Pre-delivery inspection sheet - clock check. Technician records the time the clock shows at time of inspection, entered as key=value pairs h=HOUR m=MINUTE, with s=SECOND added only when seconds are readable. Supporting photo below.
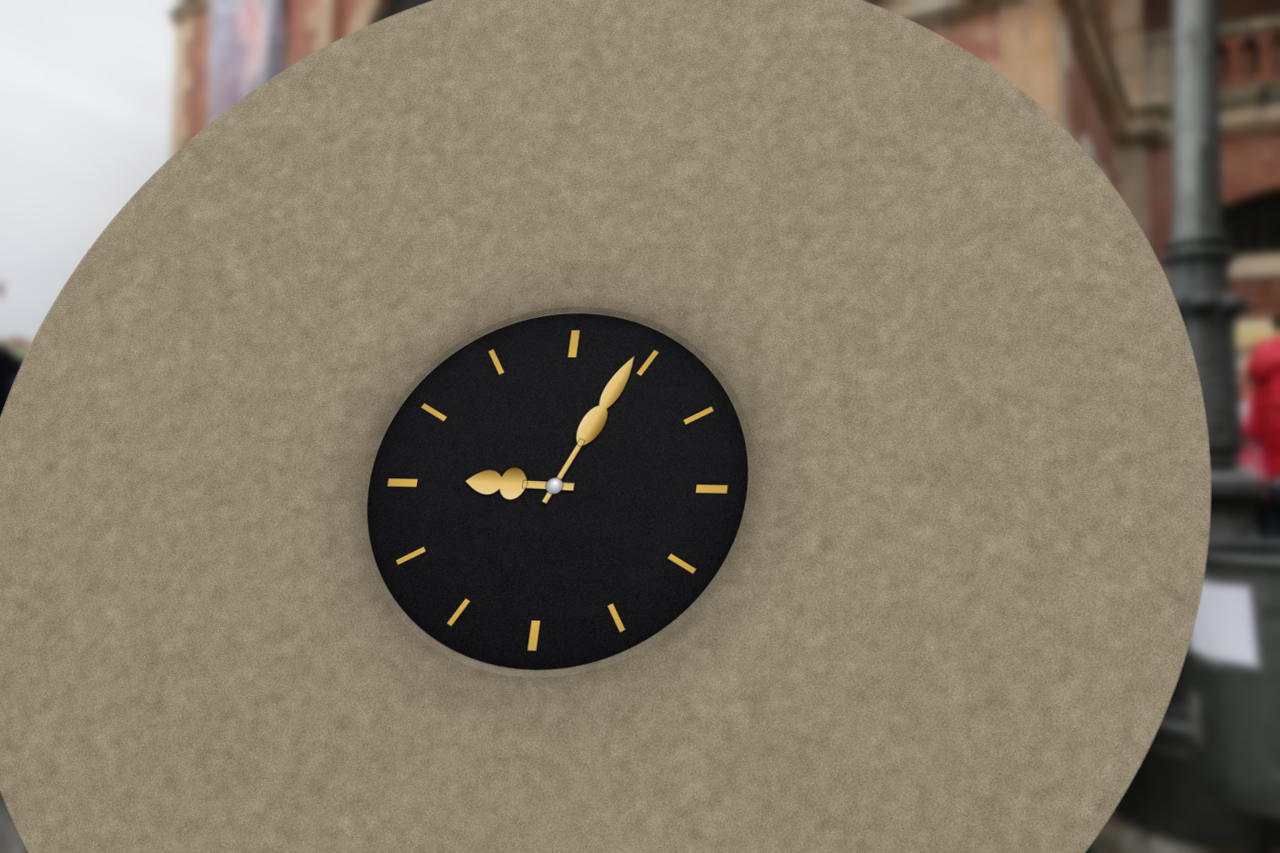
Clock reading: h=9 m=4
